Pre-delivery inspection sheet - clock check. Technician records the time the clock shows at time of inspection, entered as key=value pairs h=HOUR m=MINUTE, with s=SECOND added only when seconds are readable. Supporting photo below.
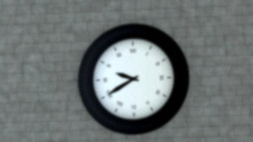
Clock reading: h=9 m=40
